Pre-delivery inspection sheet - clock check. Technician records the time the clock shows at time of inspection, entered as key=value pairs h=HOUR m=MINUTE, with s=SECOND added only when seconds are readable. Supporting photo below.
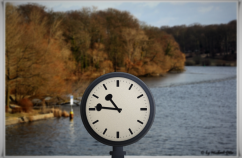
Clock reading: h=10 m=46
